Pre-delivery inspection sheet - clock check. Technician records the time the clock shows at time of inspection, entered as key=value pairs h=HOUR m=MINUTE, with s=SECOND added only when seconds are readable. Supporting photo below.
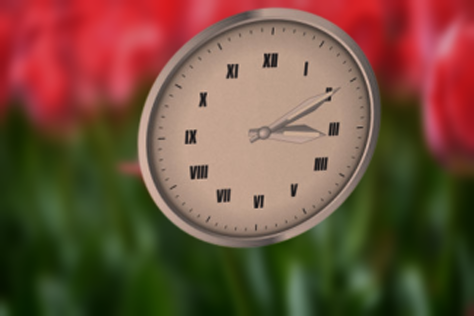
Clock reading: h=3 m=10
